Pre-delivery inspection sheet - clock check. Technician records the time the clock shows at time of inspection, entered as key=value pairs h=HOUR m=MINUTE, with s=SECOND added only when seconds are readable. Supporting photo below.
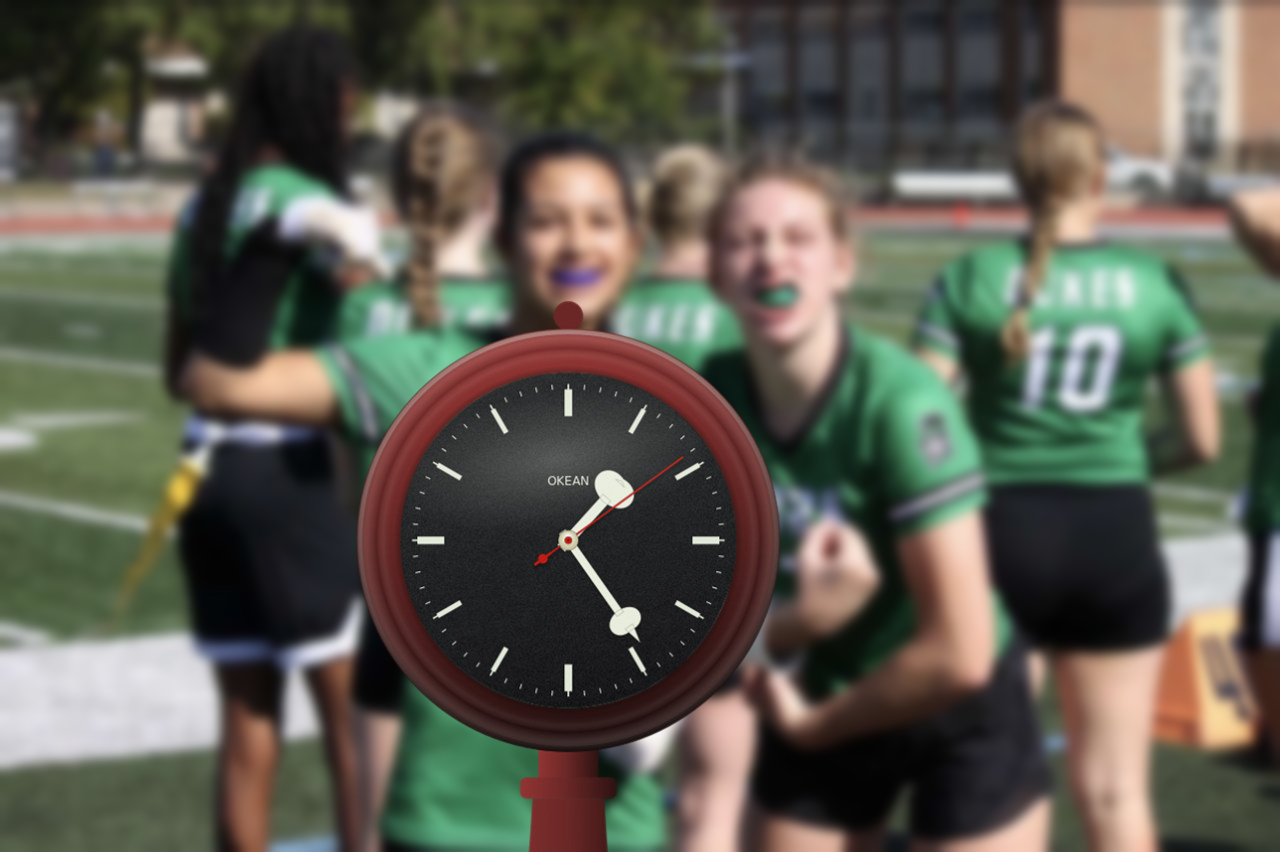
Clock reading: h=1 m=24 s=9
